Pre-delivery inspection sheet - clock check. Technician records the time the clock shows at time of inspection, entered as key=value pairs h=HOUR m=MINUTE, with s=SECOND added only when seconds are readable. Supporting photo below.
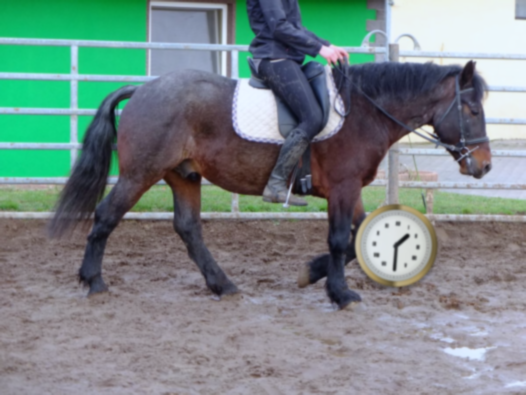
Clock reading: h=1 m=30
